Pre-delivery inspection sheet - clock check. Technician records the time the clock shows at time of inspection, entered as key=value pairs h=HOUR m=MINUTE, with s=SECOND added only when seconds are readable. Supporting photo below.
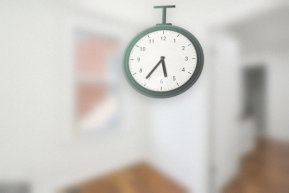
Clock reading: h=5 m=36
